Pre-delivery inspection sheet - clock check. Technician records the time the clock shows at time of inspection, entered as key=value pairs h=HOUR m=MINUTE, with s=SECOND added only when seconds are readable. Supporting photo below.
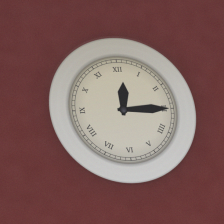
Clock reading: h=12 m=15
